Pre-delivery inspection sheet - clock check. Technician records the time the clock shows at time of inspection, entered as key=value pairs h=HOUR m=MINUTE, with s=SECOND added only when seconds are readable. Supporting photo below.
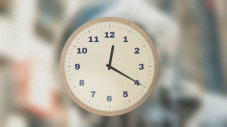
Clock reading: h=12 m=20
